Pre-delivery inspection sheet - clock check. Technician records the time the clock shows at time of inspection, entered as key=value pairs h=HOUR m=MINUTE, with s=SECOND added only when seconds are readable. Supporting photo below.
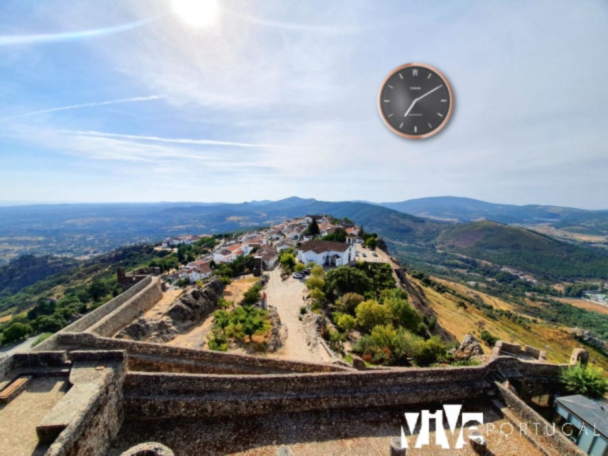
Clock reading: h=7 m=10
